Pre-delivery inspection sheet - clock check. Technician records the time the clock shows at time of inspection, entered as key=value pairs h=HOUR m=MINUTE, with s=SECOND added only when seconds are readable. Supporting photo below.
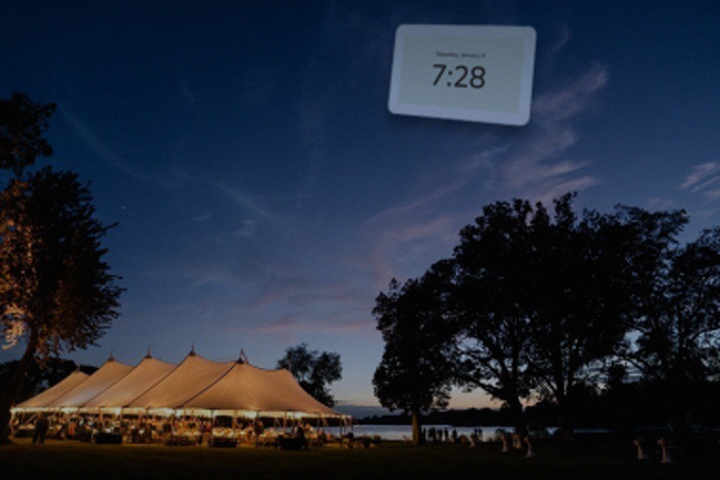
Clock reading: h=7 m=28
